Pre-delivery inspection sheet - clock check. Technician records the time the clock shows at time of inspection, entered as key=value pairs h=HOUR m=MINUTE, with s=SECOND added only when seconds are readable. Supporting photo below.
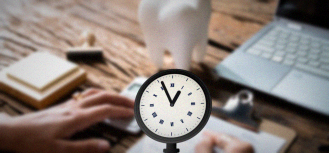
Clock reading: h=12 m=56
